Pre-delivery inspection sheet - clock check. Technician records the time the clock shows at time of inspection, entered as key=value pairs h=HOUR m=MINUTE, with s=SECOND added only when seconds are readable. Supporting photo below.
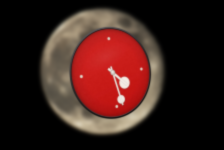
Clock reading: h=4 m=28
